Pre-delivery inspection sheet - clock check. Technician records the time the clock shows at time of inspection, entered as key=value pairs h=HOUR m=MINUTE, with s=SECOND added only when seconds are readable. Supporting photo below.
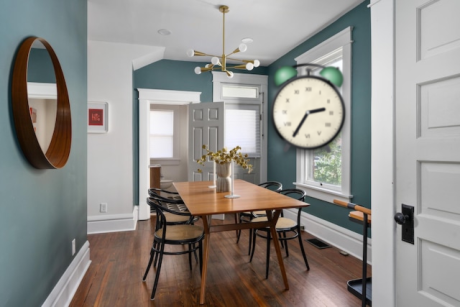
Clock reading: h=2 m=35
